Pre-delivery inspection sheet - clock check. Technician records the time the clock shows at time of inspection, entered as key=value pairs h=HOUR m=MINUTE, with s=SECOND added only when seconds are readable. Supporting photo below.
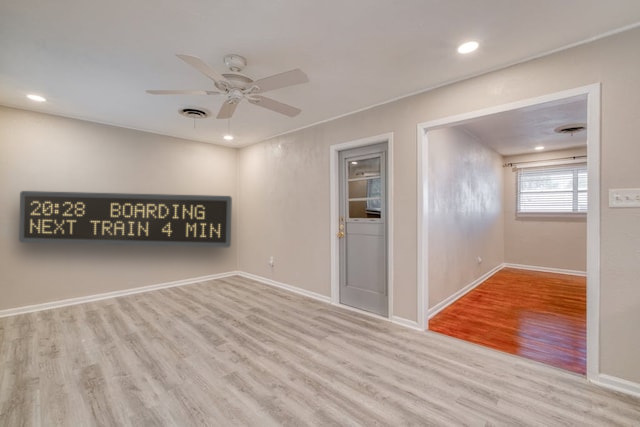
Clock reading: h=20 m=28
